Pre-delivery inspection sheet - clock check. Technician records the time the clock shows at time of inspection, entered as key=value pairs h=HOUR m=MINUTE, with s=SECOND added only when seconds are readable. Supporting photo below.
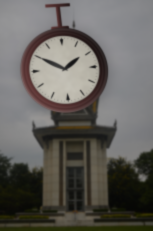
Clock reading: h=1 m=50
